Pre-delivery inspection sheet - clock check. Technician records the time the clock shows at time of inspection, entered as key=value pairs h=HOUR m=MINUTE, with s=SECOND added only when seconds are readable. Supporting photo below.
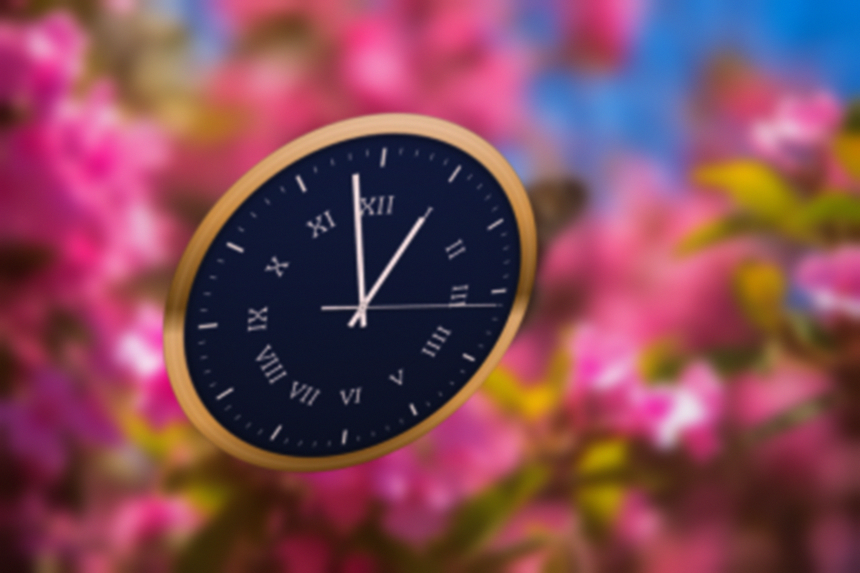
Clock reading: h=12 m=58 s=16
